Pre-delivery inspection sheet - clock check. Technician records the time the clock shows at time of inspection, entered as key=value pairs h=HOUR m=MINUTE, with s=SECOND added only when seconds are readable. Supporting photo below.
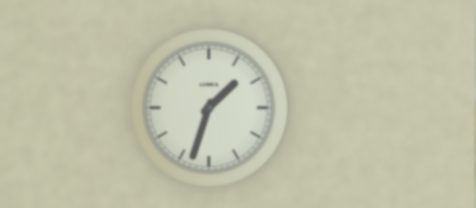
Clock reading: h=1 m=33
